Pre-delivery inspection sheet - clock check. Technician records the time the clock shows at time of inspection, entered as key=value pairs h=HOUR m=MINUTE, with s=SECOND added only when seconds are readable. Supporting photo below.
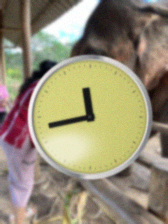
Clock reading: h=11 m=43
